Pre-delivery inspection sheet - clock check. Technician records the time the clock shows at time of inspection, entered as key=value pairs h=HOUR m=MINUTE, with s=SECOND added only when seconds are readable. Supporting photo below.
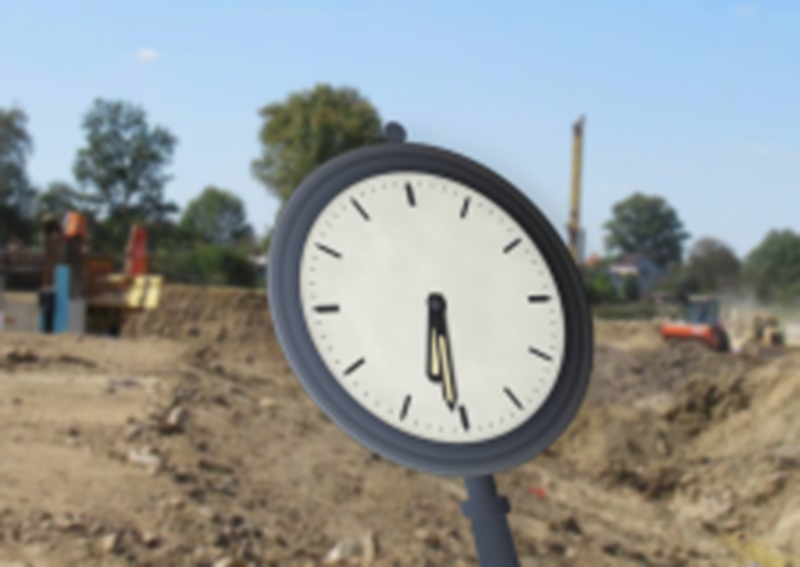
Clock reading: h=6 m=31
